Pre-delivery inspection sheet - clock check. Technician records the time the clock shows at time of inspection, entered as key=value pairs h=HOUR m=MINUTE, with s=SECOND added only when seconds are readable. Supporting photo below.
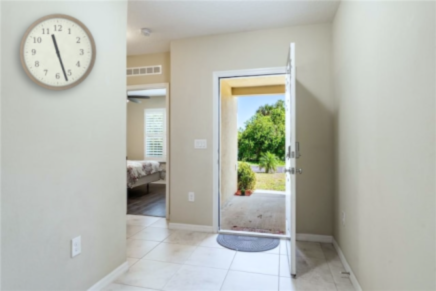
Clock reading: h=11 m=27
